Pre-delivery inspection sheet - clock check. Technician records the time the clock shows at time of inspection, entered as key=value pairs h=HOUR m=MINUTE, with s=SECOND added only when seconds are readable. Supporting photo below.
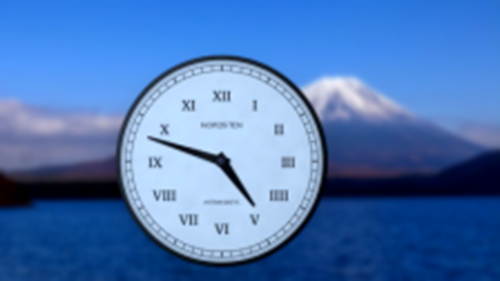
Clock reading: h=4 m=48
